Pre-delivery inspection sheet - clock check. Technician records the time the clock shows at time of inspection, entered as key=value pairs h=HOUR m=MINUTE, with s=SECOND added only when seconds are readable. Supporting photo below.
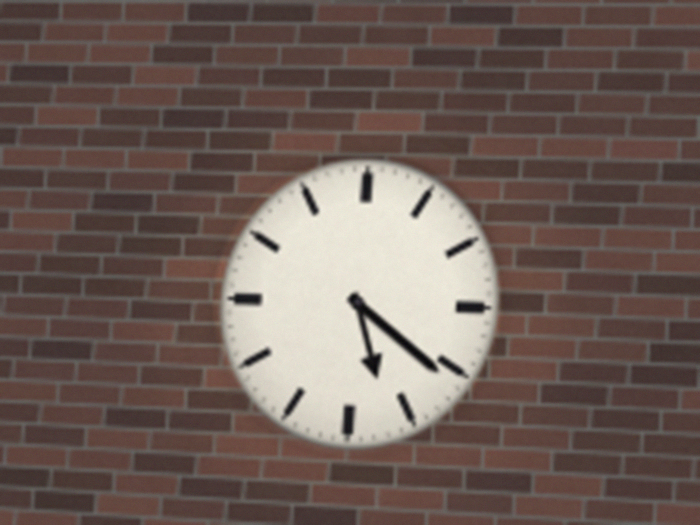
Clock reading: h=5 m=21
